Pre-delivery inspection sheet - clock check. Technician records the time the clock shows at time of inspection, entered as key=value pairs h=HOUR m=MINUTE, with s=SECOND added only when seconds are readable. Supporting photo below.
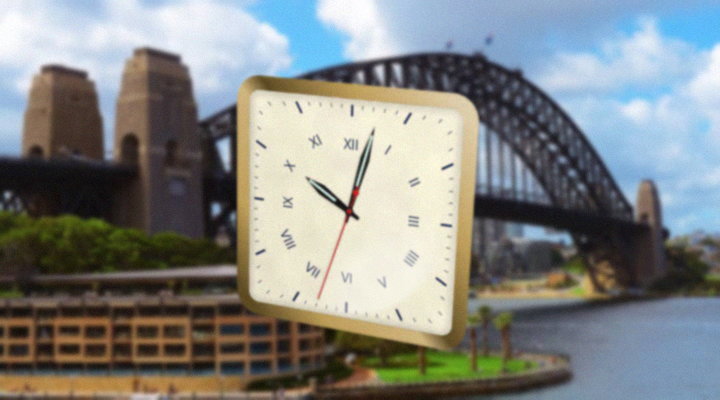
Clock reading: h=10 m=2 s=33
